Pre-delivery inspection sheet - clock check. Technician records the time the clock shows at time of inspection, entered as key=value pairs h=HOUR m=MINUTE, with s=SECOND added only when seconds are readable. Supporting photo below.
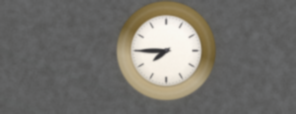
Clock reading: h=7 m=45
